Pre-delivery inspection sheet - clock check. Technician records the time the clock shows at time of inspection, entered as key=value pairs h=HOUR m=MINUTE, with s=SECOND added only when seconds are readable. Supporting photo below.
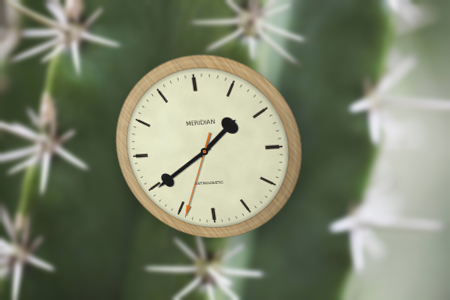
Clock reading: h=1 m=39 s=34
